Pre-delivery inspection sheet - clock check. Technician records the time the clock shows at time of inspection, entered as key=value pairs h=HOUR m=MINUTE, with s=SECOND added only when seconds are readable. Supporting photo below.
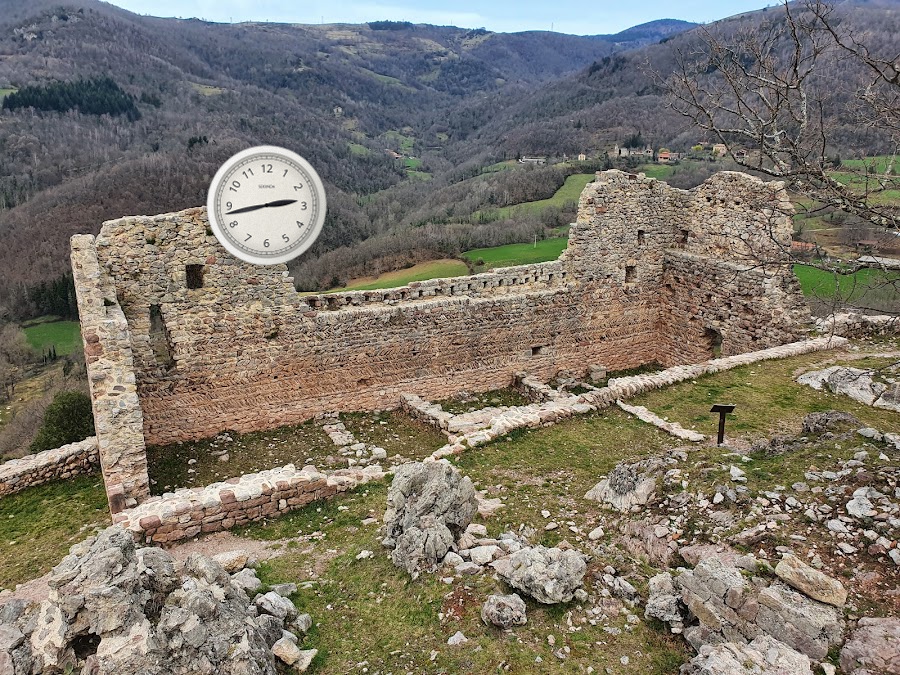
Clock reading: h=2 m=43
